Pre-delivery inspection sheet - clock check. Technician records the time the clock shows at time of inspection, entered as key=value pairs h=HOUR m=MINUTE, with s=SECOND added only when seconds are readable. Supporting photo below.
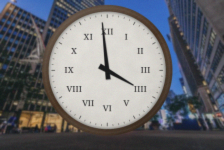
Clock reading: h=3 m=59
